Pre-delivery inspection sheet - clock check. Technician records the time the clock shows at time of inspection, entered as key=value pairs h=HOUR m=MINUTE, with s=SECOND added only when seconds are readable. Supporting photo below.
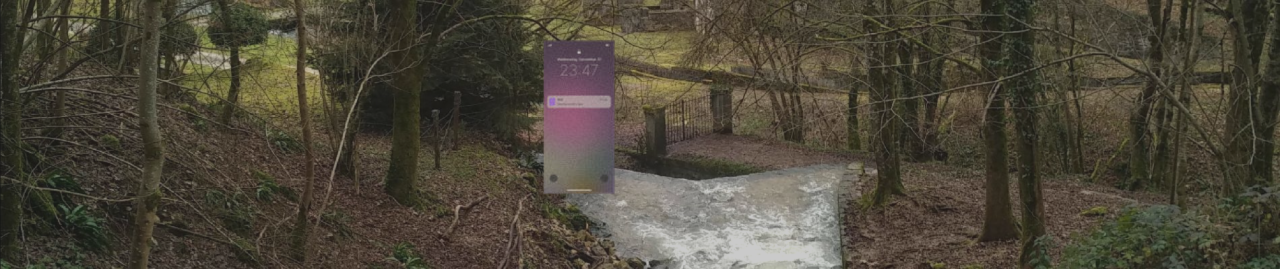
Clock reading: h=23 m=47
